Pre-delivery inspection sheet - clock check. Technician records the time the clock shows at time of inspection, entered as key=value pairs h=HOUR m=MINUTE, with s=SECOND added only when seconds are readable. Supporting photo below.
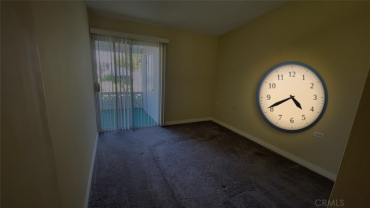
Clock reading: h=4 m=41
